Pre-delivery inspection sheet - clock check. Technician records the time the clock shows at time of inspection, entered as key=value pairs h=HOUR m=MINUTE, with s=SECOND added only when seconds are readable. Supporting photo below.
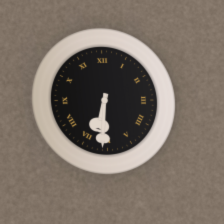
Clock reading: h=6 m=31
